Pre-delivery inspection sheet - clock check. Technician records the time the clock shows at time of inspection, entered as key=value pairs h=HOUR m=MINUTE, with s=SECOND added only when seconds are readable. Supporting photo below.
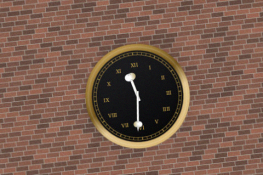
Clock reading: h=11 m=31
